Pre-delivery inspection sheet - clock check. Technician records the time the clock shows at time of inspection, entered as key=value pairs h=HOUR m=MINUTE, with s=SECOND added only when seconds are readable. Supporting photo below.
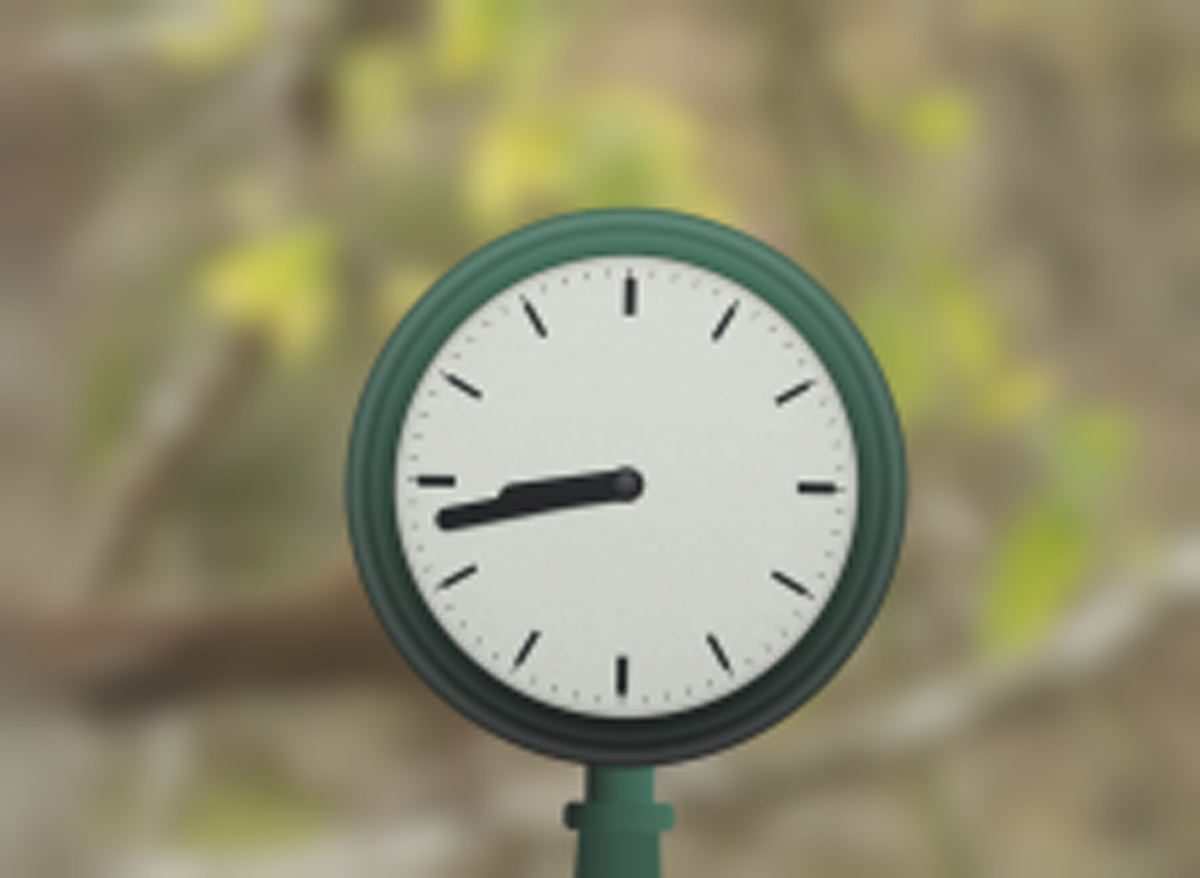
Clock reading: h=8 m=43
